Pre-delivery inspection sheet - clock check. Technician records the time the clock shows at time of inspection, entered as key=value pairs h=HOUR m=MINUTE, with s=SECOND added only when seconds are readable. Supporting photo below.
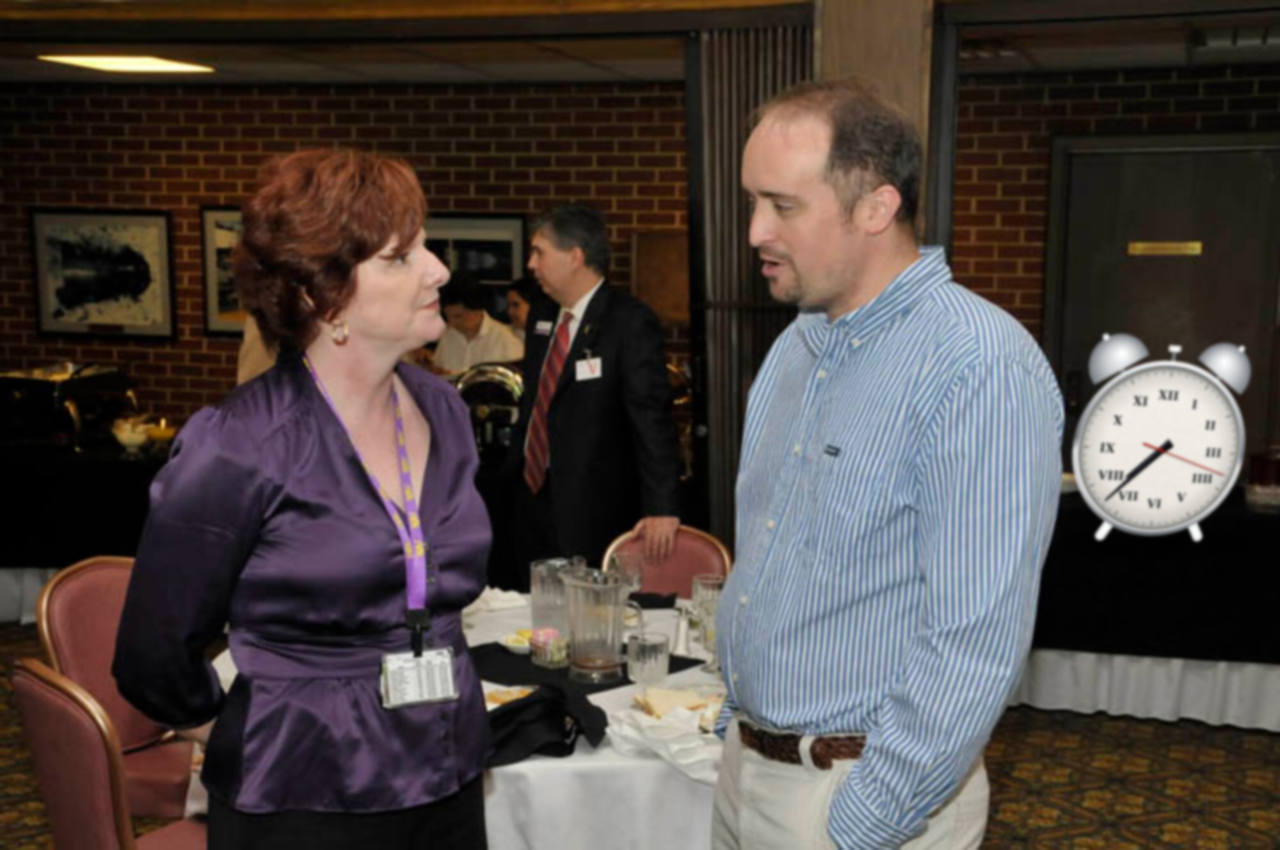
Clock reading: h=7 m=37 s=18
